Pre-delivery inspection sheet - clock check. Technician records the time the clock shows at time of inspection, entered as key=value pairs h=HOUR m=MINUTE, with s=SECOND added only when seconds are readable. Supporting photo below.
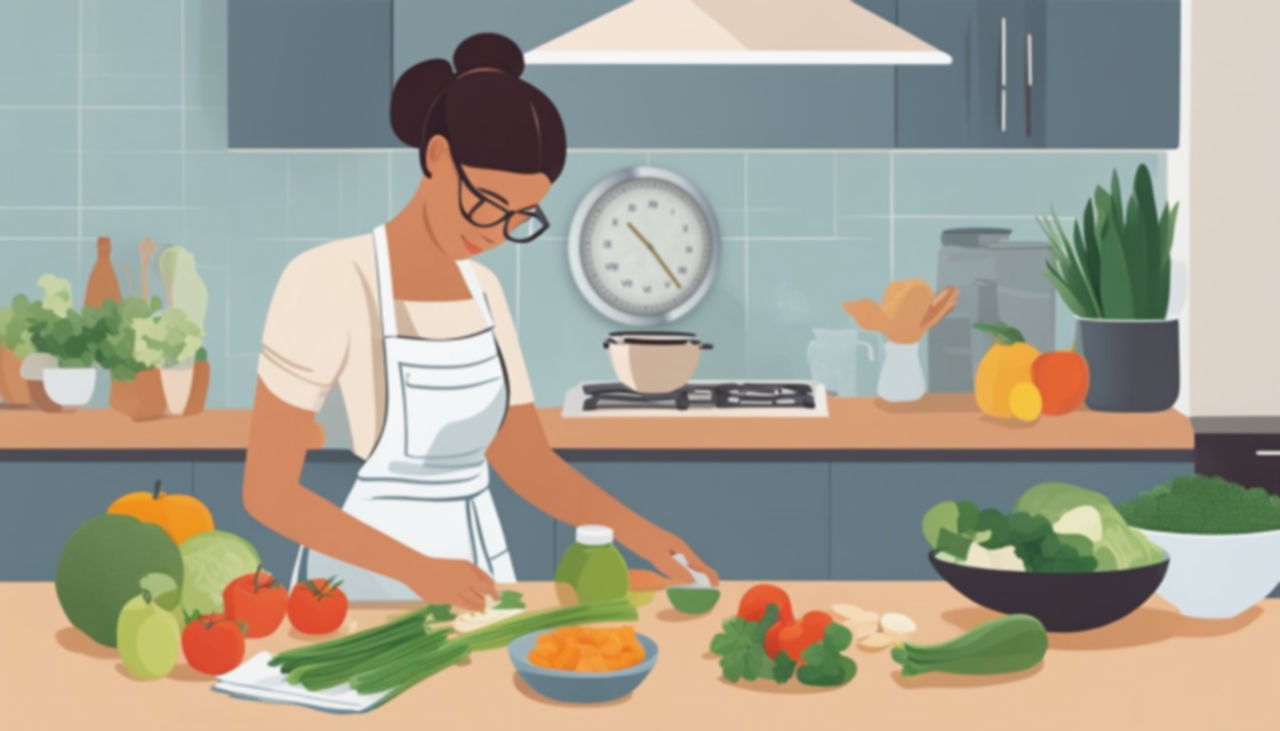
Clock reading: h=10 m=23
